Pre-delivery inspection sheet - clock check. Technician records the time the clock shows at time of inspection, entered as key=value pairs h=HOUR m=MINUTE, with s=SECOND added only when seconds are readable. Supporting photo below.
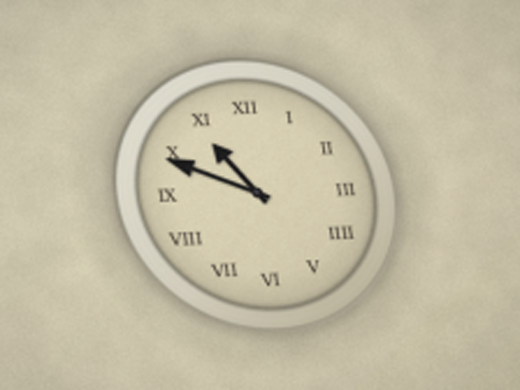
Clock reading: h=10 m=49
